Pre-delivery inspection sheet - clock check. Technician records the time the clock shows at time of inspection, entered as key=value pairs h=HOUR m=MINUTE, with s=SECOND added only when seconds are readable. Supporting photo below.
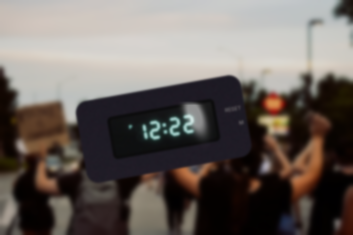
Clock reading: h=12 m=22
